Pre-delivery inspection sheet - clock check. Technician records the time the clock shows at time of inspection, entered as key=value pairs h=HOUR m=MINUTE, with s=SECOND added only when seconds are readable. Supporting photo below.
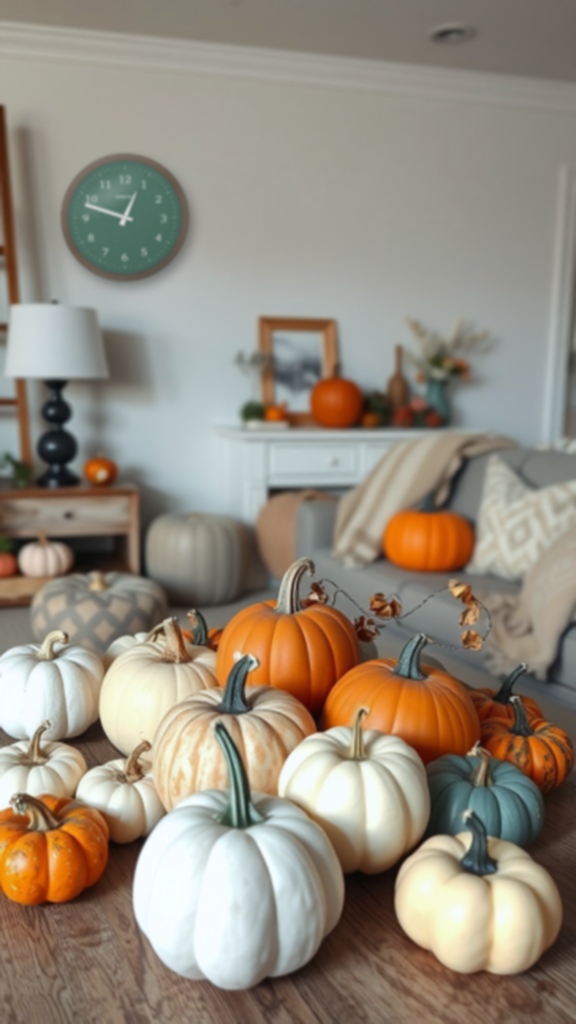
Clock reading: h=12 m=48
